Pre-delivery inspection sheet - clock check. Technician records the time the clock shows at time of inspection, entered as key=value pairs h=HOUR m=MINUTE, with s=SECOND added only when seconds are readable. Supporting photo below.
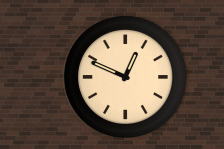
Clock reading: h=12 m=49
